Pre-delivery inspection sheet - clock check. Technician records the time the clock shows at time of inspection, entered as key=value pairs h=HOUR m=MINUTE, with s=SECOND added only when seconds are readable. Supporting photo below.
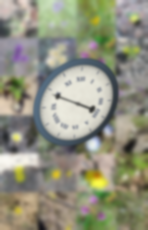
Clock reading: h=3 m=49
